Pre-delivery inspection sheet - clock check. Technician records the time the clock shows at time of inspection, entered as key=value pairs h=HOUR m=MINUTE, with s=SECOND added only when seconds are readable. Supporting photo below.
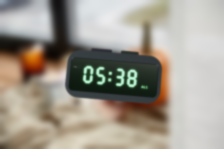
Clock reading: h=5 m=38
